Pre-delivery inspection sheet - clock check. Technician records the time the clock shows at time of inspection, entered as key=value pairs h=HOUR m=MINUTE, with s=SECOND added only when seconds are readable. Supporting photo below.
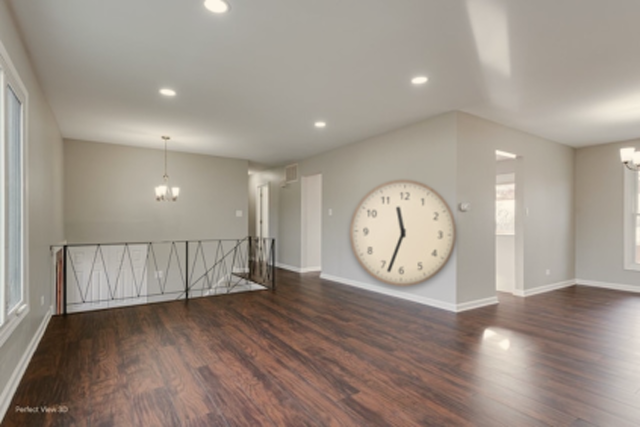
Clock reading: h=11 m=33
